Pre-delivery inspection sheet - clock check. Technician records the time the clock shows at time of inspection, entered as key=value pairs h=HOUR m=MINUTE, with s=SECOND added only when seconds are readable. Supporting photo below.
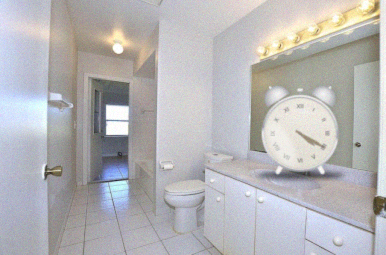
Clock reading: h=4 m=20
